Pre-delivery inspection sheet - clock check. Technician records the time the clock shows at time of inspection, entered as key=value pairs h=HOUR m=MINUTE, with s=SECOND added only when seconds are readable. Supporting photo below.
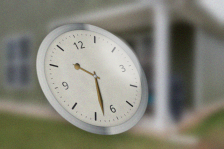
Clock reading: h=10 m=33
